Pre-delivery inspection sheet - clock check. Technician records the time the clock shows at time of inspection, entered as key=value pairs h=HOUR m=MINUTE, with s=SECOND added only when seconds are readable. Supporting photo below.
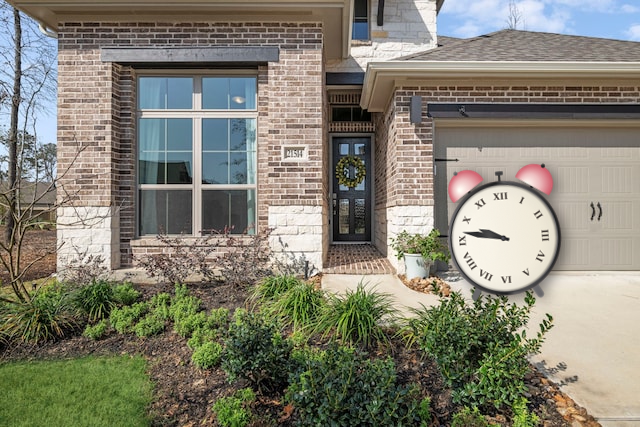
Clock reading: h=9 m=47
